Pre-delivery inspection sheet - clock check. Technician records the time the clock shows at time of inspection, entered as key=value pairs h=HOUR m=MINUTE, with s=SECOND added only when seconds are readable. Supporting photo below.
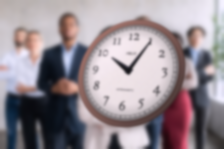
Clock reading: h=10 m=5
